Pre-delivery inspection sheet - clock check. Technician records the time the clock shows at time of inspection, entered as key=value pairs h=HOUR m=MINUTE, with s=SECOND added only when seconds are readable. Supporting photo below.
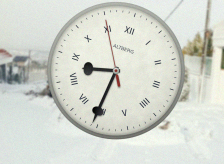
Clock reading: h=8 m=30 s=55
